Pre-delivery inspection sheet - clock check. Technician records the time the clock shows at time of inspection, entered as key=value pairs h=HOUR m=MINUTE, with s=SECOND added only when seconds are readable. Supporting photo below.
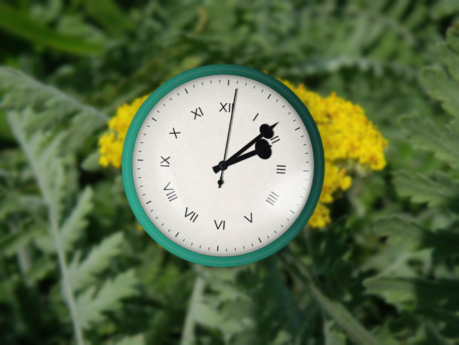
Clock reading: h=2 m=8 s=1
